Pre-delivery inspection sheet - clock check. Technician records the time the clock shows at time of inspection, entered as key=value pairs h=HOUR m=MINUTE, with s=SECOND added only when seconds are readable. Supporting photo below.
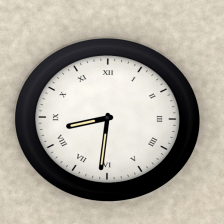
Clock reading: h=8 m=31
